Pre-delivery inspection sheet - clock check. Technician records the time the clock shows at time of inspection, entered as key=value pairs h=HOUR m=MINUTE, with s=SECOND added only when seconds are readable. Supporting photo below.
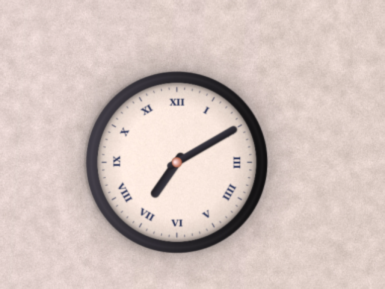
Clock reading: h=7 m=10
